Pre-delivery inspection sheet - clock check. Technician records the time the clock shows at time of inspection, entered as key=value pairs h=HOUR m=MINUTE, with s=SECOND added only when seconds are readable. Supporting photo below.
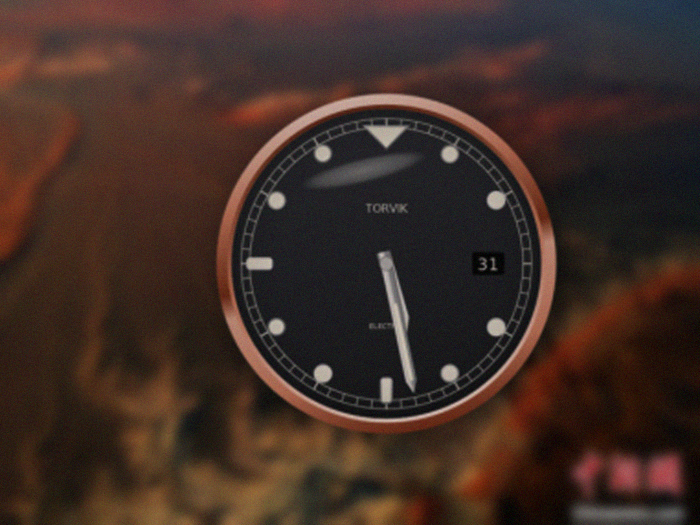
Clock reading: h=5 m=28
